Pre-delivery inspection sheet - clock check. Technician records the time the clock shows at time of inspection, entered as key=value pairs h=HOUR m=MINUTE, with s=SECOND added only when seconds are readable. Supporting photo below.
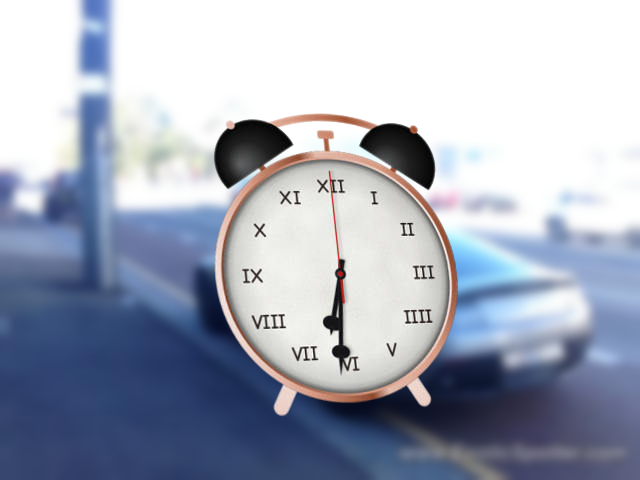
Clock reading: h=6 m=31 s=0
